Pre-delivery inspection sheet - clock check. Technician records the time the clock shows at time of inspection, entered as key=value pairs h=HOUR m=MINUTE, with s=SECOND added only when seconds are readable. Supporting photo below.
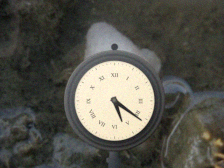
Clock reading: h=5 m=21
